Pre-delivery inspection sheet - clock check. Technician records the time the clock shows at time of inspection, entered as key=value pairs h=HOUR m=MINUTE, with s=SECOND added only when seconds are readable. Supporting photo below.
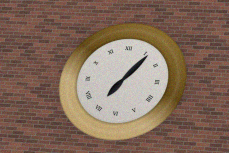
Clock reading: h=7 m=6
